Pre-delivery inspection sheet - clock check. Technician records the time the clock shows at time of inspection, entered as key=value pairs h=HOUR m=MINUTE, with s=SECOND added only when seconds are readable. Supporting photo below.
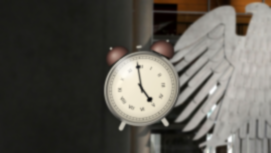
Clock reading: h=4 m=59
